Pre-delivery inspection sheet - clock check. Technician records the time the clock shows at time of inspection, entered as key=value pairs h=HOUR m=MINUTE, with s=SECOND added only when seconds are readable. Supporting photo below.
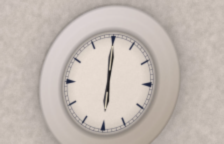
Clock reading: h=6 m=0
